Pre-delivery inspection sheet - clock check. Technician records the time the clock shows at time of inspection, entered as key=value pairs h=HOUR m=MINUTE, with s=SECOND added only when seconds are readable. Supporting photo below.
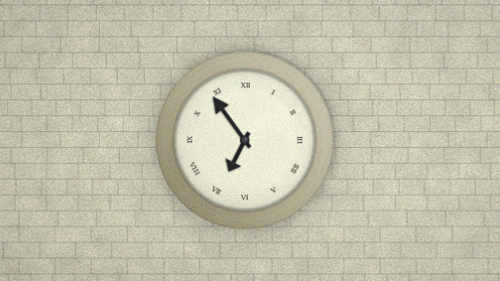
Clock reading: h=6 m=54
